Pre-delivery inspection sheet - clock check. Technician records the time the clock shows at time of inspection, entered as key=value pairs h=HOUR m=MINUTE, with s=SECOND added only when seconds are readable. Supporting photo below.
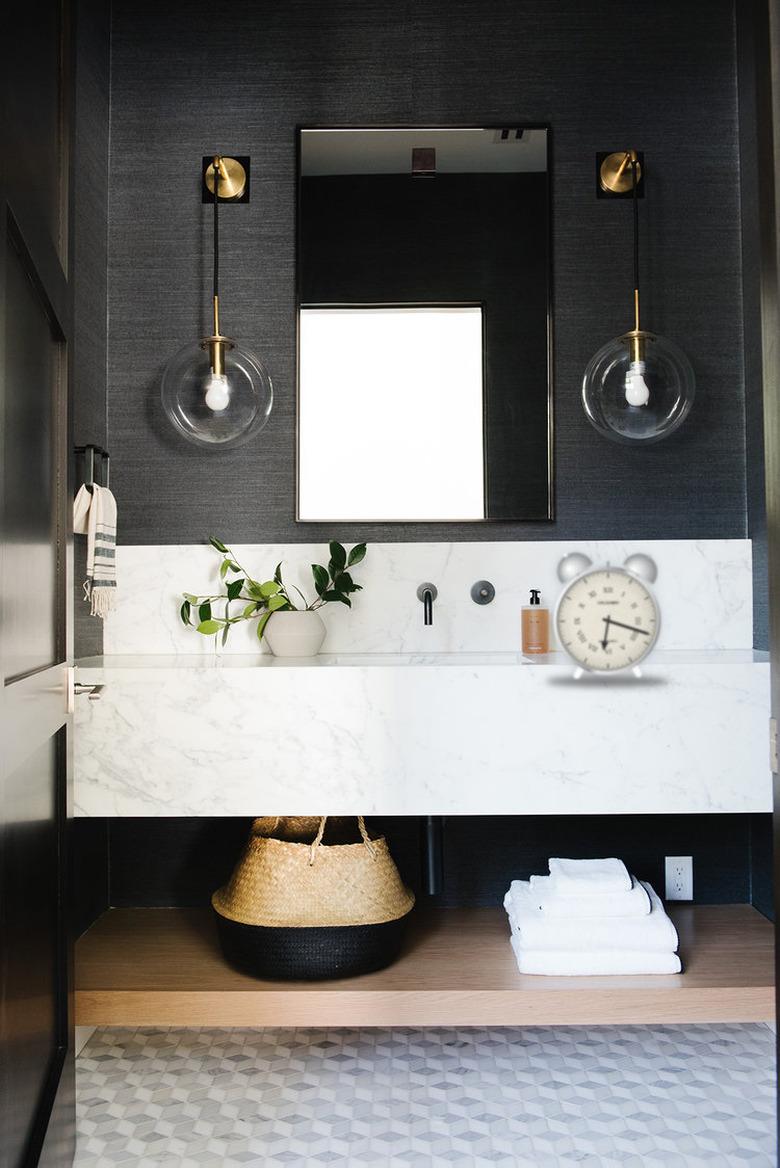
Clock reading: h=6 m=18
